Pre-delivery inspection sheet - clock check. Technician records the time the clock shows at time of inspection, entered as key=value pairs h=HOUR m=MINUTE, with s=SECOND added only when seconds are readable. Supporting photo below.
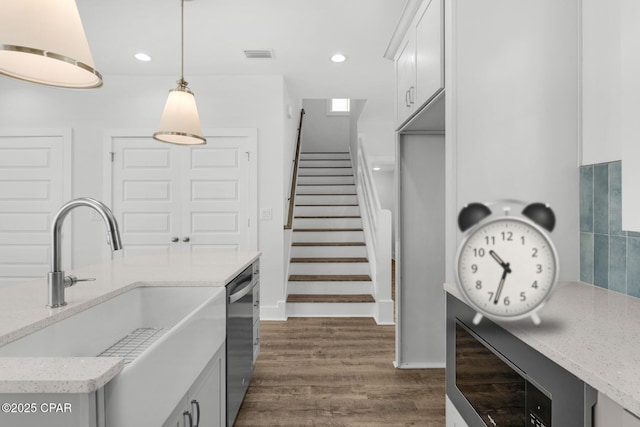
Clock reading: h=10 m=33
